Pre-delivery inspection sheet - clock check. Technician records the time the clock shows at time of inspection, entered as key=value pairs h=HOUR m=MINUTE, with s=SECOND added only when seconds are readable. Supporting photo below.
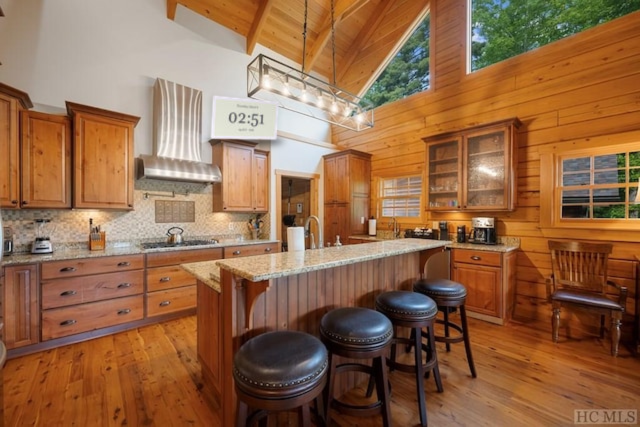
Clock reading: h=2 m=51
